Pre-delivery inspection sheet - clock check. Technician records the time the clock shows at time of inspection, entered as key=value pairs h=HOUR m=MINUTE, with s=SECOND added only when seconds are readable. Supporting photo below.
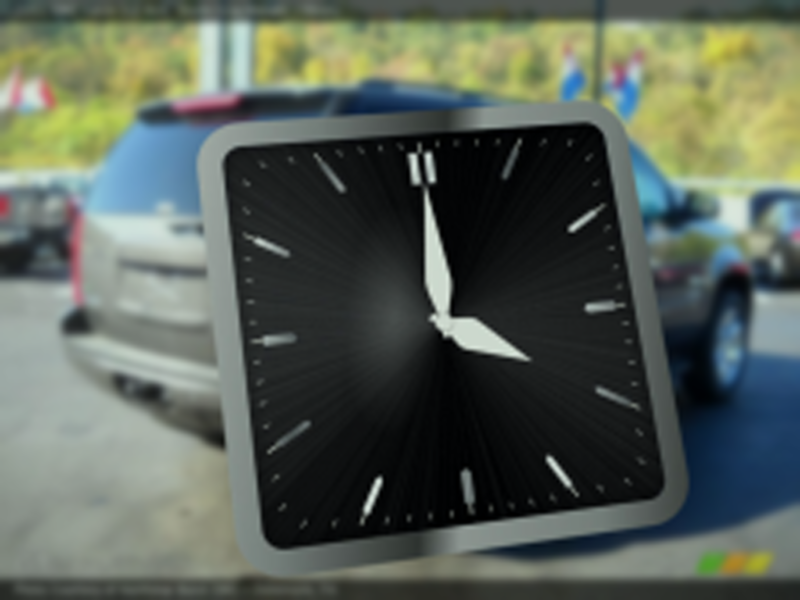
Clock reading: h=4 m=0
